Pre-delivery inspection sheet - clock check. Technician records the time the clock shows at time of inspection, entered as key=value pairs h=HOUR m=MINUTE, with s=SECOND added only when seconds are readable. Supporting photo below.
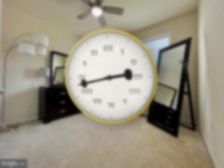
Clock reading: h=2 m=43
